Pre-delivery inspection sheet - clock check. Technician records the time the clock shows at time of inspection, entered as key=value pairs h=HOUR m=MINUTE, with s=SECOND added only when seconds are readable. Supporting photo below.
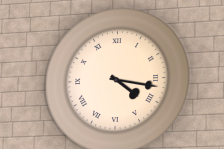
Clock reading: h=4 m=17
